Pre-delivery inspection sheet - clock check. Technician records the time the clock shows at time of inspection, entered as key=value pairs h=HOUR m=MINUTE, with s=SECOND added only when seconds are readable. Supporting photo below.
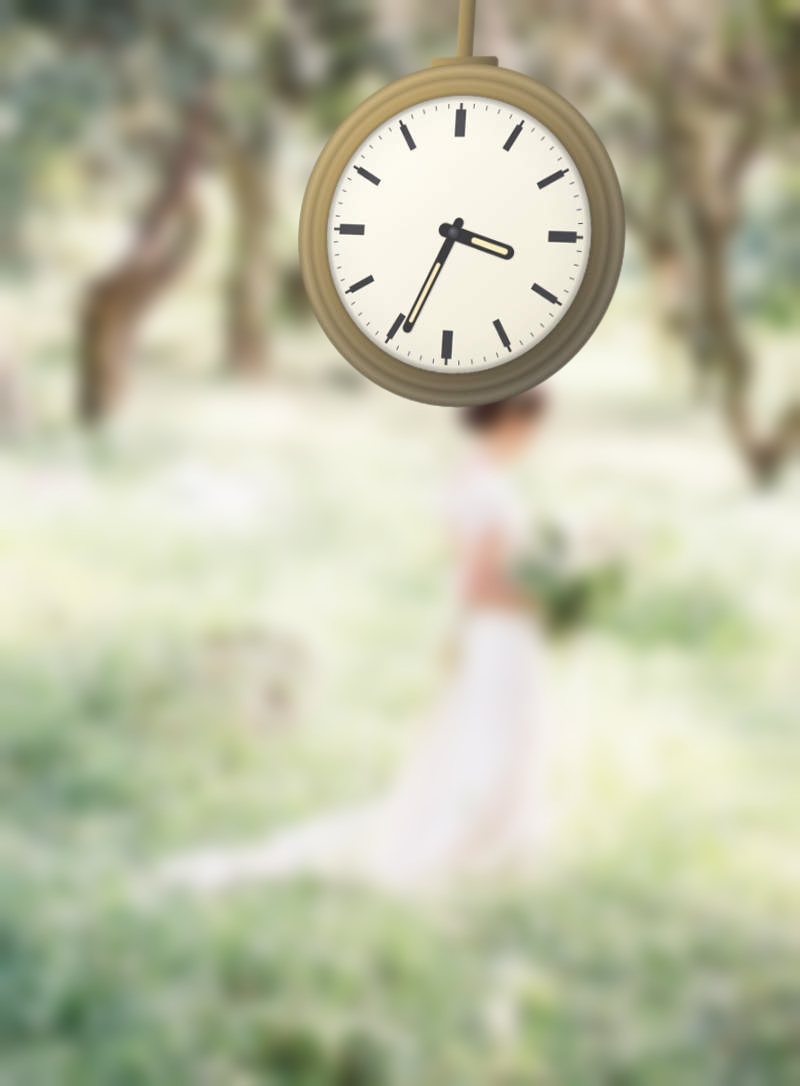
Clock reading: h=3 m=34
